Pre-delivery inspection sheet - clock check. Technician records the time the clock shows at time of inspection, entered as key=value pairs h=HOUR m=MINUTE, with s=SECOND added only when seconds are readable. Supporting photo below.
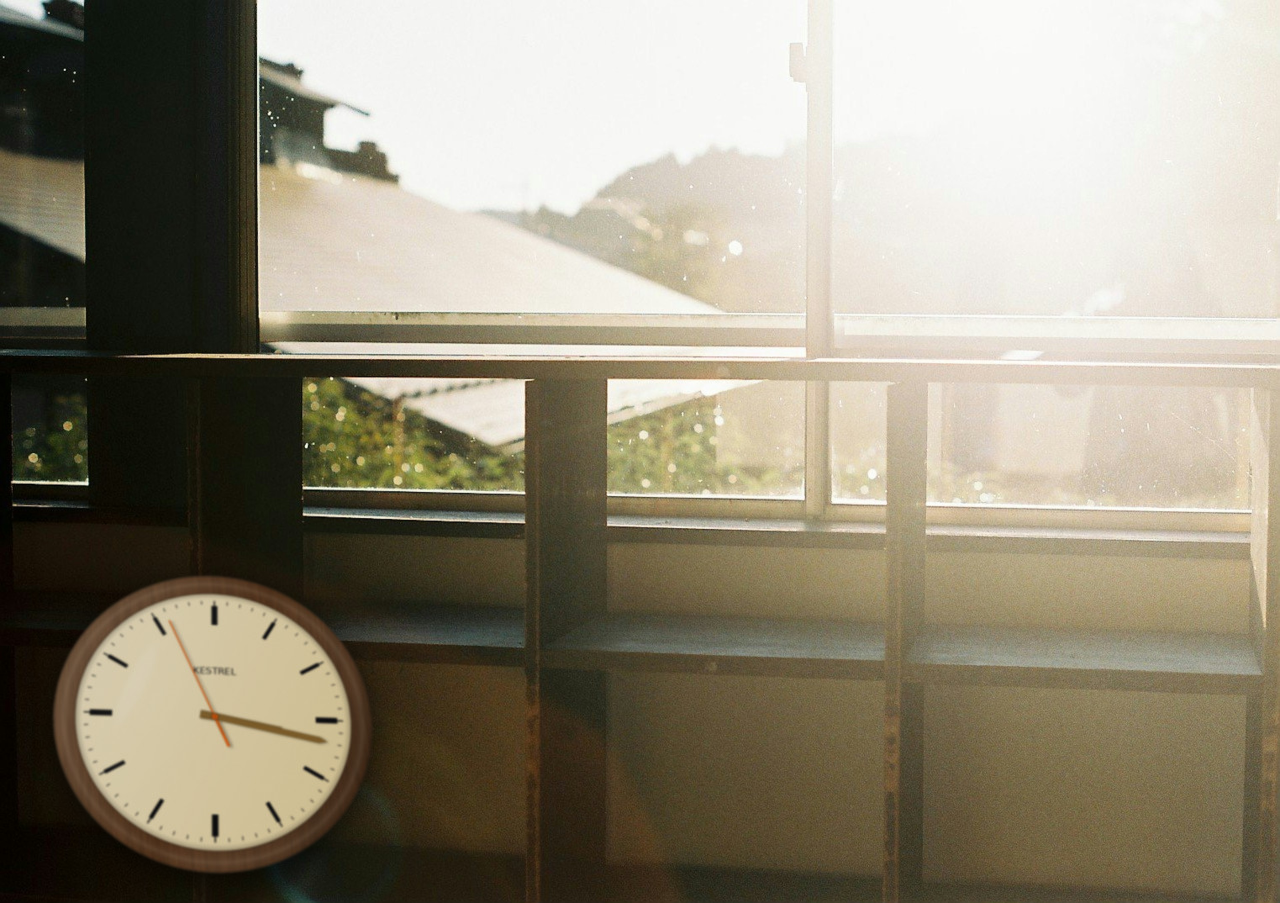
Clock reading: h=3 m=16 s=56
